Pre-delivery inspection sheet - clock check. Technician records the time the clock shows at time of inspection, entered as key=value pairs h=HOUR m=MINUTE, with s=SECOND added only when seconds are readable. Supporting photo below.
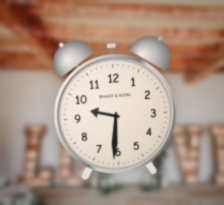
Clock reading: h=9 m=31
